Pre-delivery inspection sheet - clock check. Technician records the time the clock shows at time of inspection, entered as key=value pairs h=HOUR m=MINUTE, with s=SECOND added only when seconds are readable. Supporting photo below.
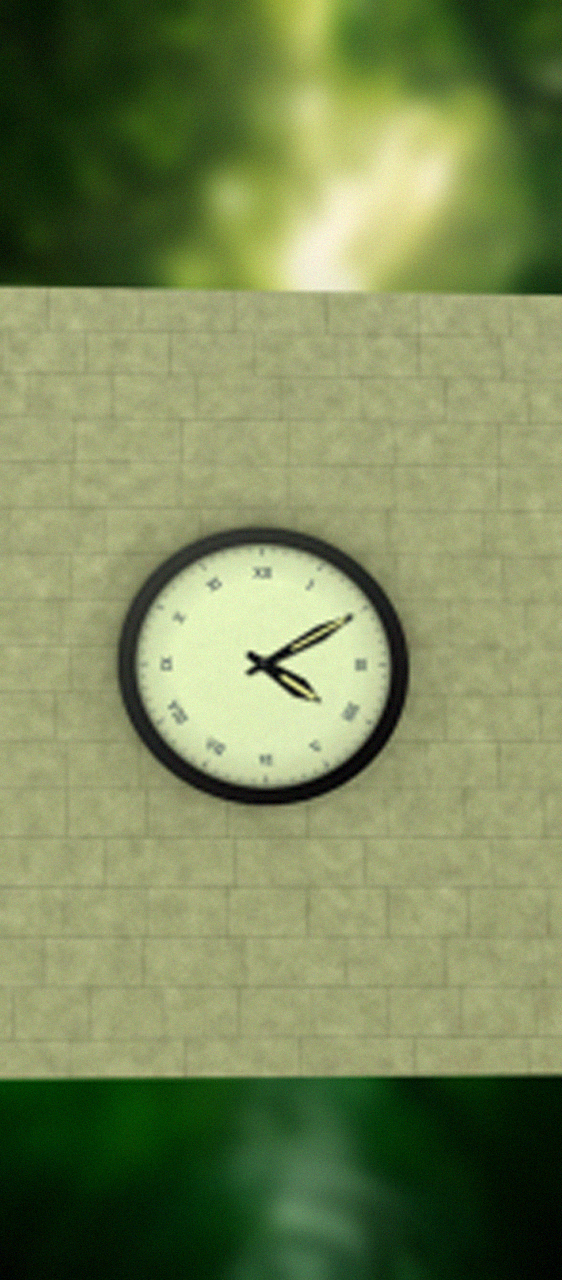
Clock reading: h=4 m=10
